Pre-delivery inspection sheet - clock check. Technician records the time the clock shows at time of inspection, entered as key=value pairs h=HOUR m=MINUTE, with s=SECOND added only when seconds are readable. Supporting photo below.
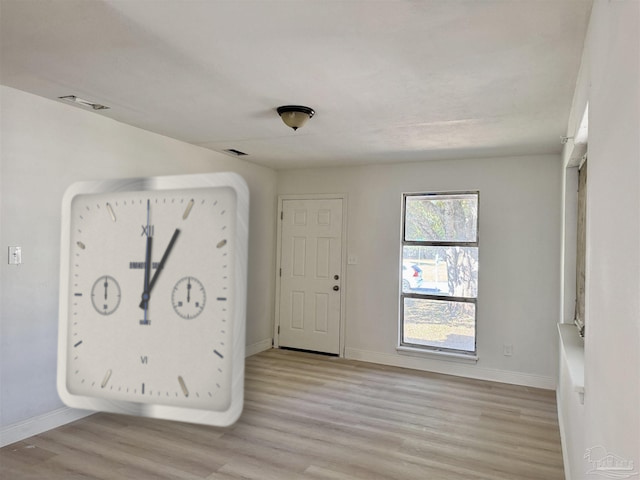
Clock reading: h=12 m=5
